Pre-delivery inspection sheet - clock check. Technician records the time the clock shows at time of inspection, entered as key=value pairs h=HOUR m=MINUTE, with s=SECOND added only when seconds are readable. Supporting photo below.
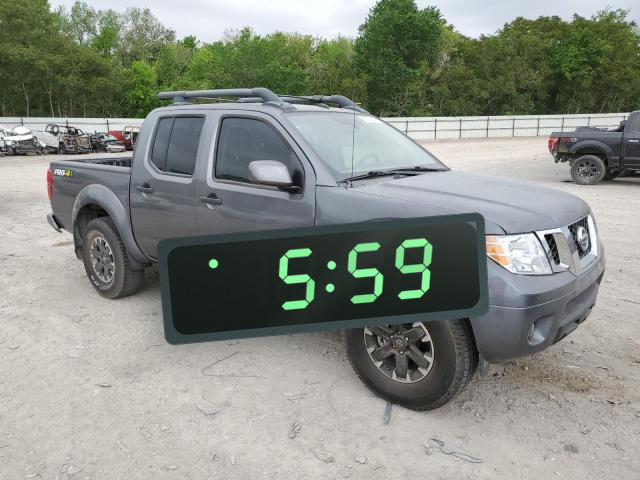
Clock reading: h=5 m=59
